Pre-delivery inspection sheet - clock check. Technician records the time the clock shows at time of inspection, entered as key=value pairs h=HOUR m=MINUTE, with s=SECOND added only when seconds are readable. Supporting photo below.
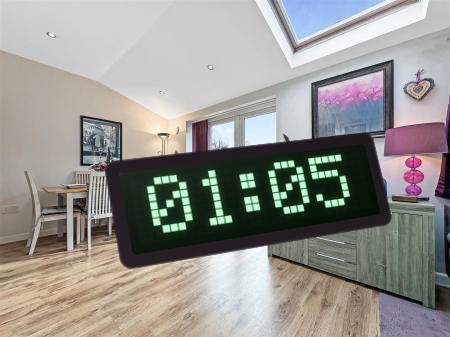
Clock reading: h=1 m=5
